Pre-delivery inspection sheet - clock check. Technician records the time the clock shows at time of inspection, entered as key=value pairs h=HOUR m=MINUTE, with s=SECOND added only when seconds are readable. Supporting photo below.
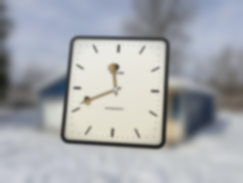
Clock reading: h=11 m=41
